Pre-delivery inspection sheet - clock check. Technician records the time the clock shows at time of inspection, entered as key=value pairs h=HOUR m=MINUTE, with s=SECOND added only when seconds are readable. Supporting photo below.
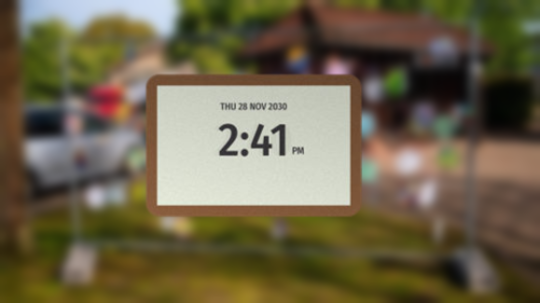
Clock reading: h=2 m=41
